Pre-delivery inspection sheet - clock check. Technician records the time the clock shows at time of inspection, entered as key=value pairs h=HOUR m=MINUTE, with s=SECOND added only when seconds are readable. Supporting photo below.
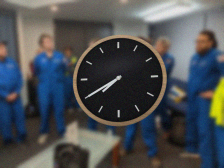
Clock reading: h=7 m=40
